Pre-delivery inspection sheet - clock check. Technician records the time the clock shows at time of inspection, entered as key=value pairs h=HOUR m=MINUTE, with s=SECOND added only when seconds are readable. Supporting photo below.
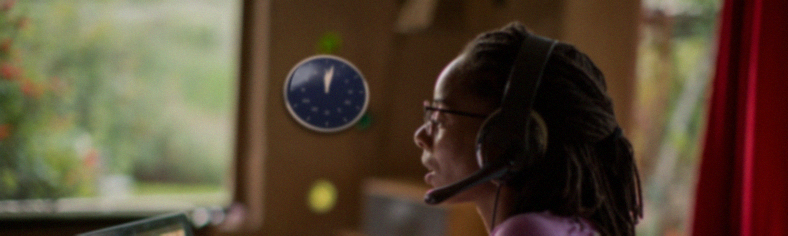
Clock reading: h=12 m=2
